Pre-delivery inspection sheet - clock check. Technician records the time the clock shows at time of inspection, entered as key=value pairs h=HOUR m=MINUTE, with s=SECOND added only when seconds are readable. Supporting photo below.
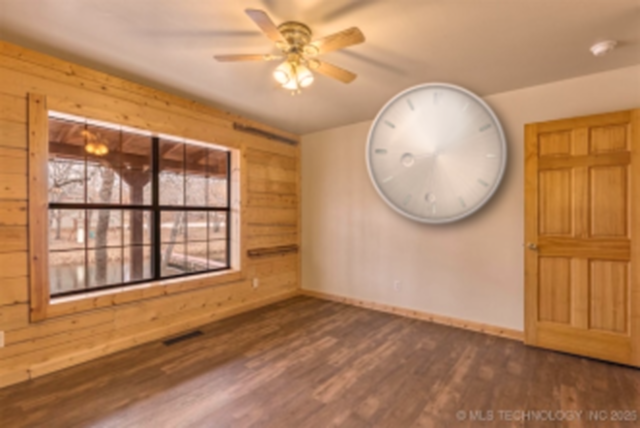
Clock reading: h=8 m=31
